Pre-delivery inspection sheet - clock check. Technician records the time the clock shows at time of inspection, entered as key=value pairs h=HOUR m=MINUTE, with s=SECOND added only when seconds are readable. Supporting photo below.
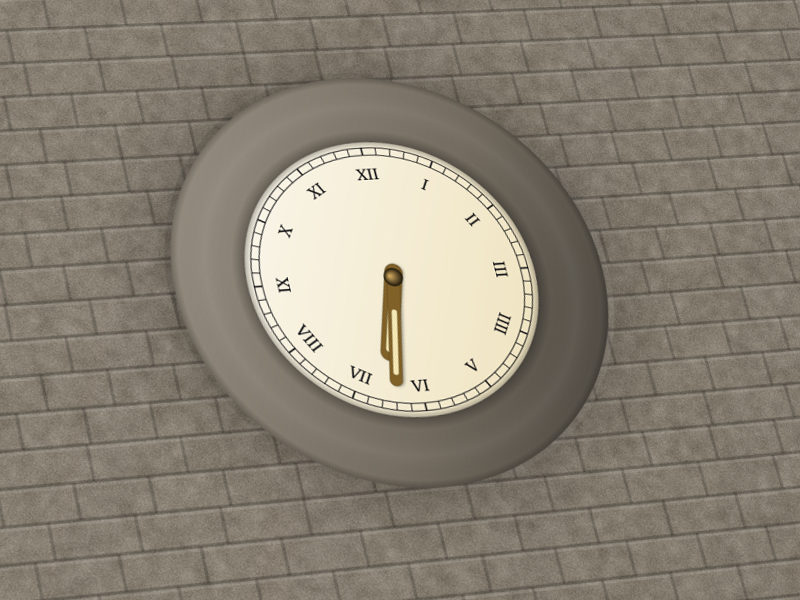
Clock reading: h=6 m=32
